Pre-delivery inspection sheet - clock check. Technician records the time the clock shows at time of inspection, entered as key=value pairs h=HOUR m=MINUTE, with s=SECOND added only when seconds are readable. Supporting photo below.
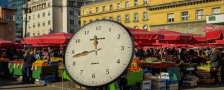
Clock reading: h=11 m=43
